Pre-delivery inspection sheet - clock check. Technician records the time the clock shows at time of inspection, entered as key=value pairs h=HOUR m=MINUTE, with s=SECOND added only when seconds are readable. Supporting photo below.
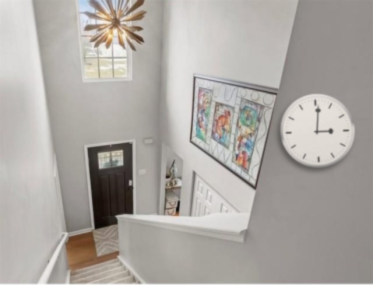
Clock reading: h=3 m=1
